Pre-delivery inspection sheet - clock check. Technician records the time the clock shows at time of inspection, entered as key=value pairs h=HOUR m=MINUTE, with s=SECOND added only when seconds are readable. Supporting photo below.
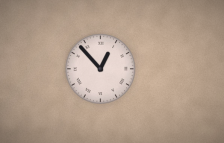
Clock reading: h=12 m=53
